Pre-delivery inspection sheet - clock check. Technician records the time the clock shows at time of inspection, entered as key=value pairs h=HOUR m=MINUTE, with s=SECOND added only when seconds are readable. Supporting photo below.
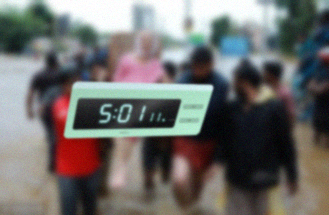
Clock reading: h=5 m=1
